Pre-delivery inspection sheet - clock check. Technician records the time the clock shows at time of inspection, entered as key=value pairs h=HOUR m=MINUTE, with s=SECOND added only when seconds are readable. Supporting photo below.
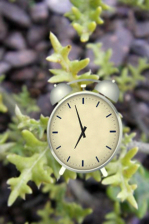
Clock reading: h=6 m=57
